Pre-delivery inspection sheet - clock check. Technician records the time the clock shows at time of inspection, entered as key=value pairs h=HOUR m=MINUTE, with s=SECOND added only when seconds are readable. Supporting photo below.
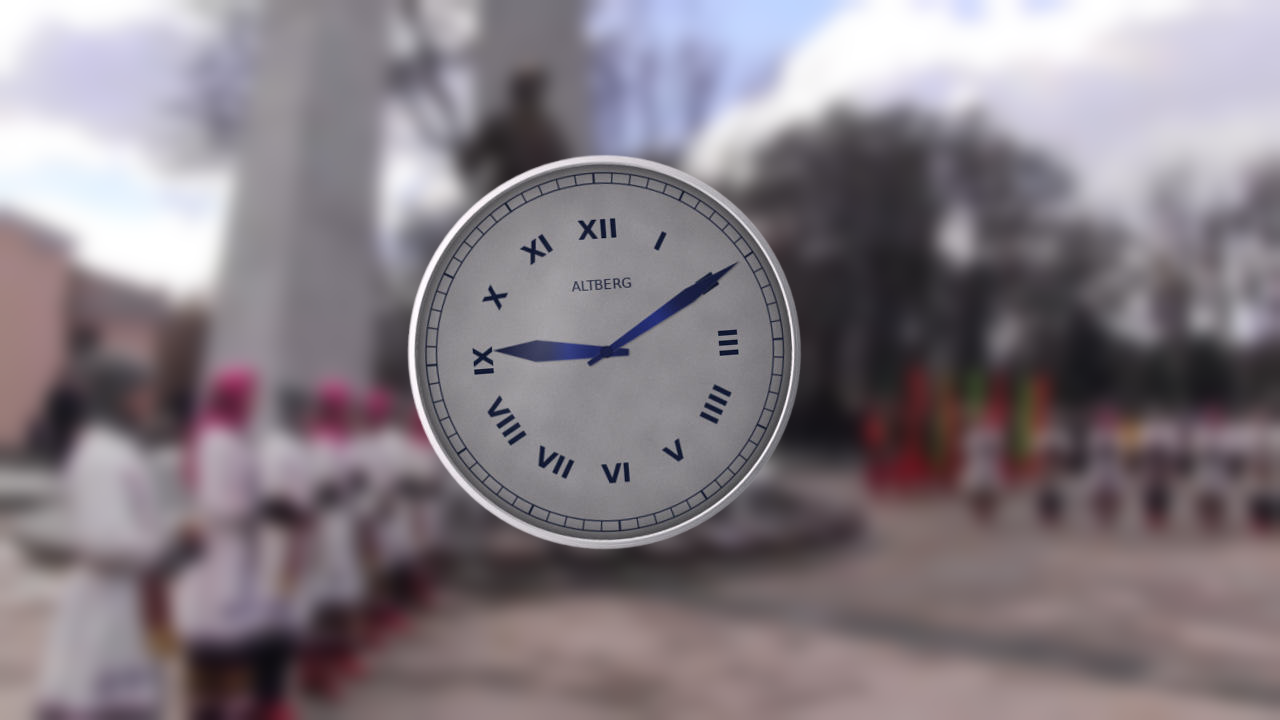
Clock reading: h=9 m=10
